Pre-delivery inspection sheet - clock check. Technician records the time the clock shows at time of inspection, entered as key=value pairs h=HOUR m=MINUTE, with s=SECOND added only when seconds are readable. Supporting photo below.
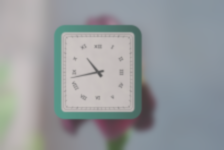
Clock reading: h=10 m=43
